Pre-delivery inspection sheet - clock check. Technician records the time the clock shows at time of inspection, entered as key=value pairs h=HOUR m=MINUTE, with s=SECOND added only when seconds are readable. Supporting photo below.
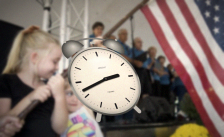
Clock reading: h=2 m=42
